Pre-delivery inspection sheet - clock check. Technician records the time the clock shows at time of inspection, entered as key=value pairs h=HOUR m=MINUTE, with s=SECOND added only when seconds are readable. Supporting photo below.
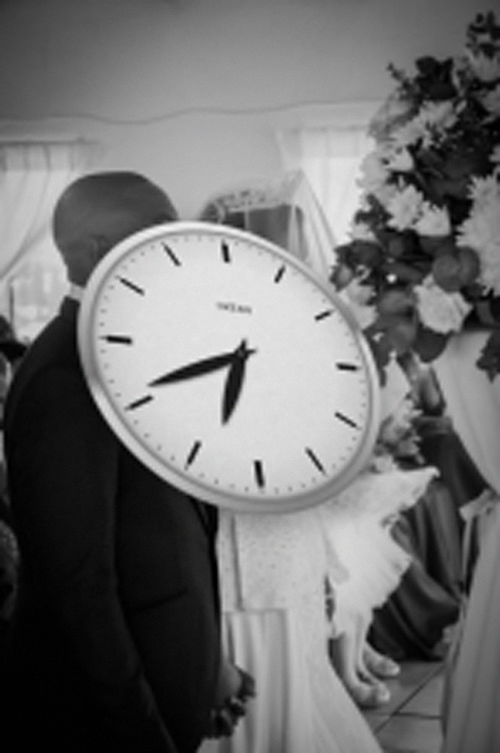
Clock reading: h=6 m=41
